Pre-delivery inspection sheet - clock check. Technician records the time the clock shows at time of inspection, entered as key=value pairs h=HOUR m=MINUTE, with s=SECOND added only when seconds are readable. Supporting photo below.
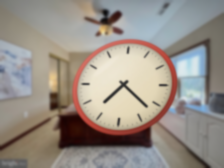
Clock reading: h=7 m=22
